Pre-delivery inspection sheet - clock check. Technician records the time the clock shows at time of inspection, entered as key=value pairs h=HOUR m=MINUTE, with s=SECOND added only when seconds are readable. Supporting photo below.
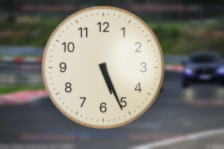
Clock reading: h=5 m=26
